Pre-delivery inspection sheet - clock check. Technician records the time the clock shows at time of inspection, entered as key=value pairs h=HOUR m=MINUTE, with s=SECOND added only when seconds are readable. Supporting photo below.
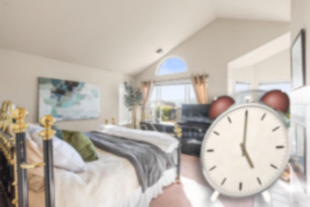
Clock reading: h=5 m=0
